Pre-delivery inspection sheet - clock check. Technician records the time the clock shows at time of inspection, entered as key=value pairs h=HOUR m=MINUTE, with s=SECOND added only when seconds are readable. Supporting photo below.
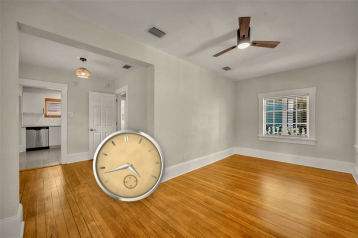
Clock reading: h=4 m=43
